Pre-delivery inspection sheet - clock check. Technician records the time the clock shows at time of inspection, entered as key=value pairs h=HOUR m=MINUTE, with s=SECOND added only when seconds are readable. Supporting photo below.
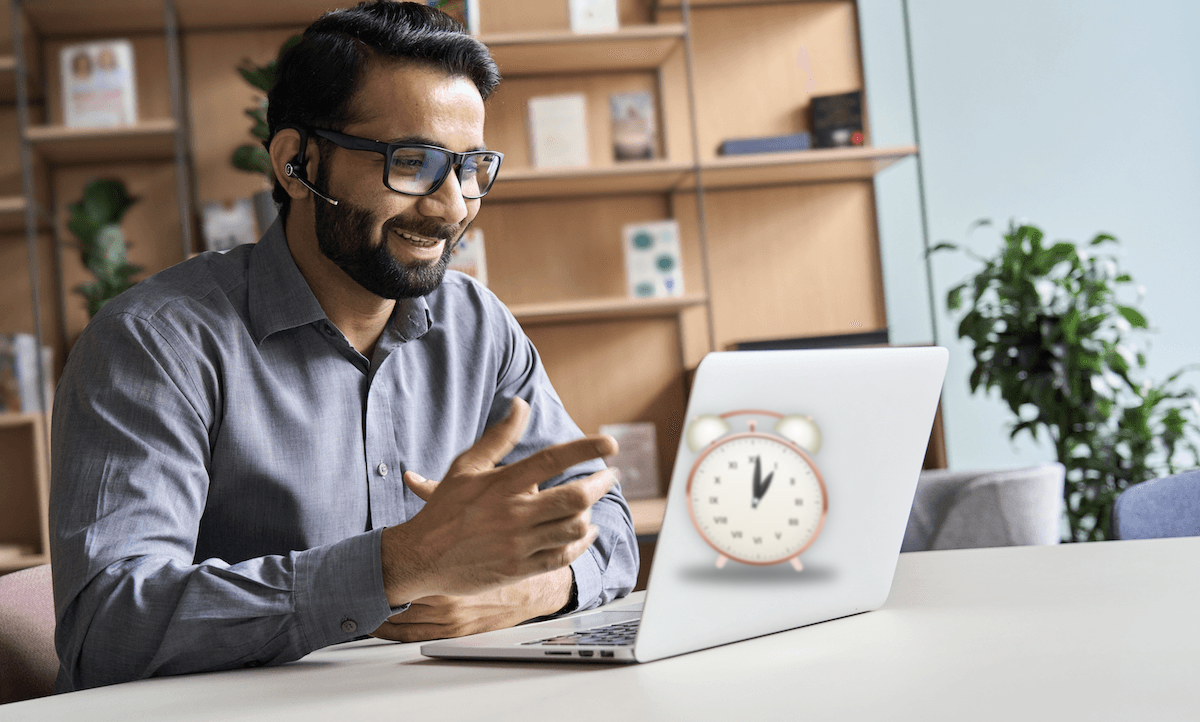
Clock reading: h=1 m=1
